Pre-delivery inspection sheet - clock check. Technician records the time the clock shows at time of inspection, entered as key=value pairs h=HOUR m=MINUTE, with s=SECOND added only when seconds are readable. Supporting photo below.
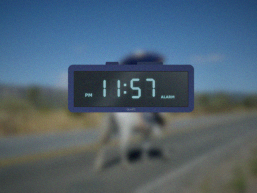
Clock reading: h=11 m=57
